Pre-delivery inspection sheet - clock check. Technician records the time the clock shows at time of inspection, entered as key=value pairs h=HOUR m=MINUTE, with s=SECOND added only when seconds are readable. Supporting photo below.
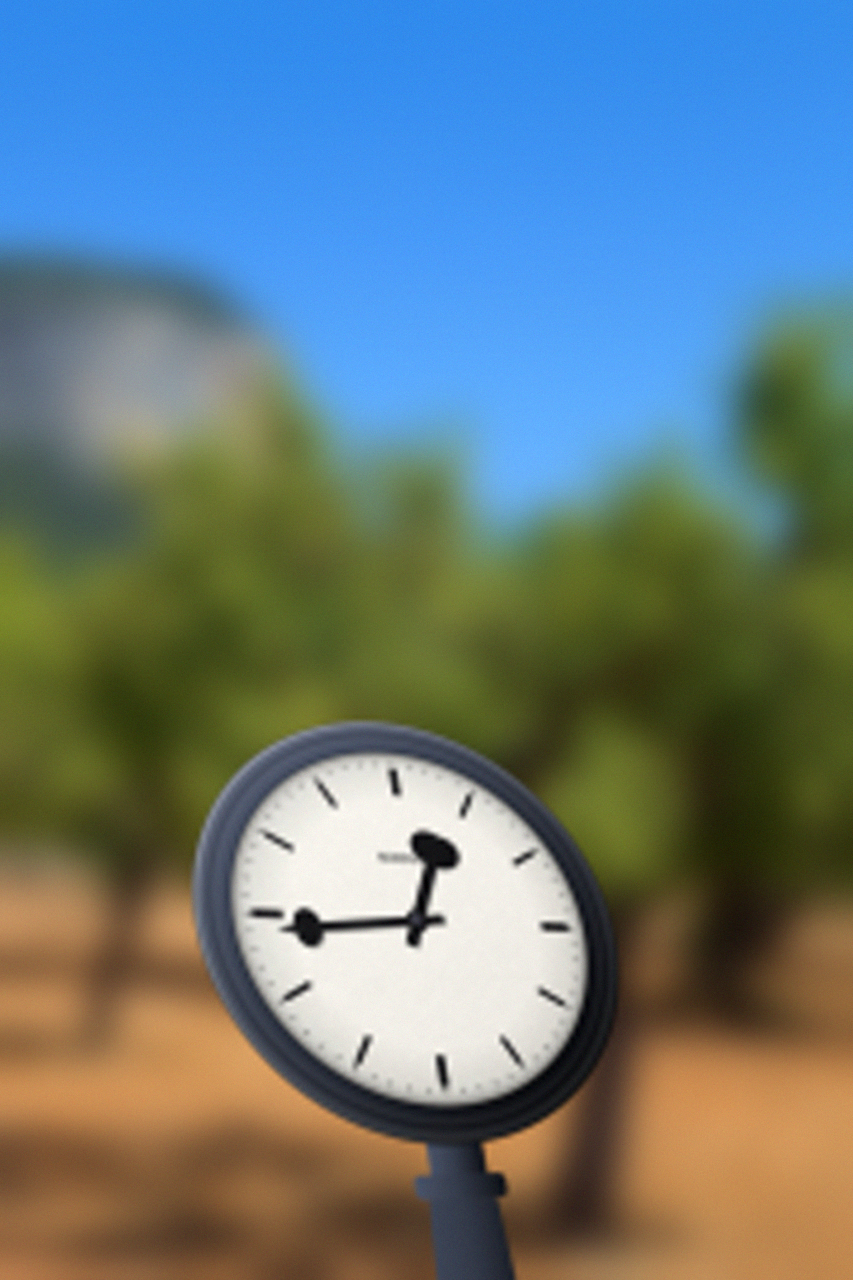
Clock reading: h=12 m=44
